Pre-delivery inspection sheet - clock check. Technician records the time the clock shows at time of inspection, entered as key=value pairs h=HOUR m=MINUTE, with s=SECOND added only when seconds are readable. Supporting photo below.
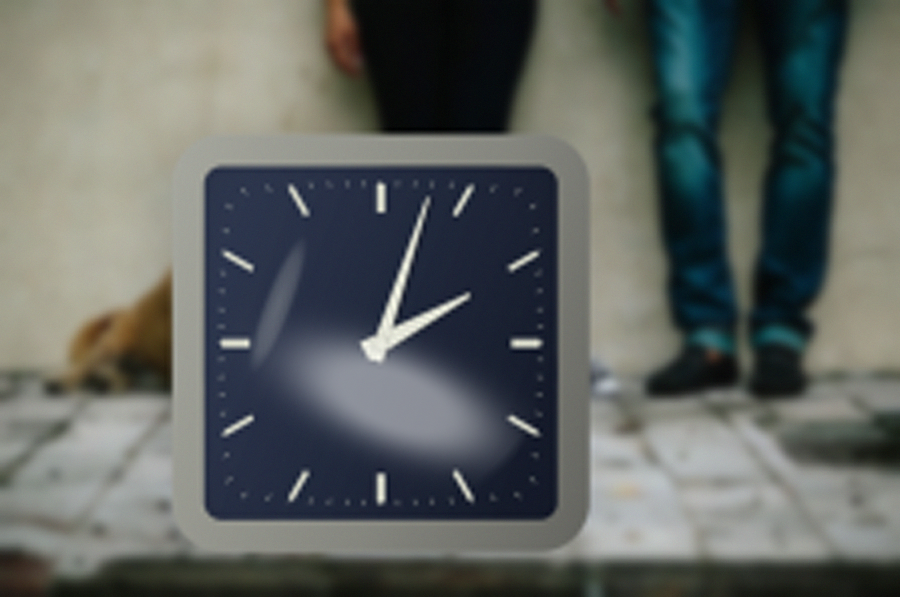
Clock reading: h=2 m=3
